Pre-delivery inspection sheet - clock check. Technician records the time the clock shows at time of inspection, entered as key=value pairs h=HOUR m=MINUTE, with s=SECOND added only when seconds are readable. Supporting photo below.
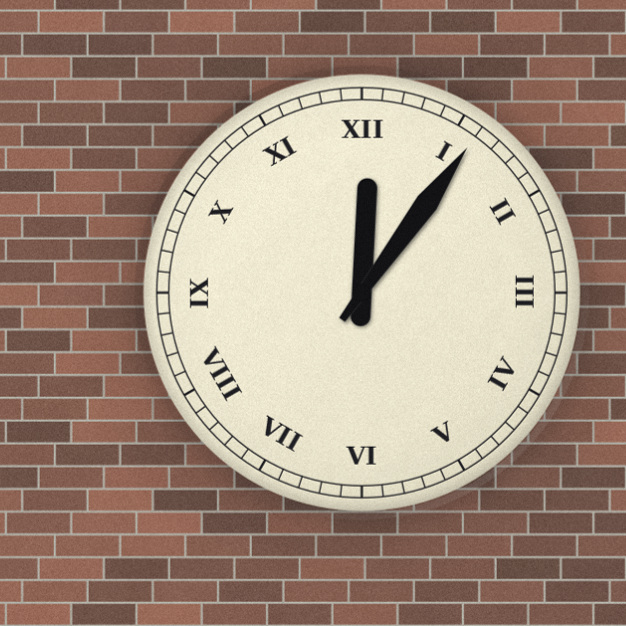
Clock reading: h=12 m=6
